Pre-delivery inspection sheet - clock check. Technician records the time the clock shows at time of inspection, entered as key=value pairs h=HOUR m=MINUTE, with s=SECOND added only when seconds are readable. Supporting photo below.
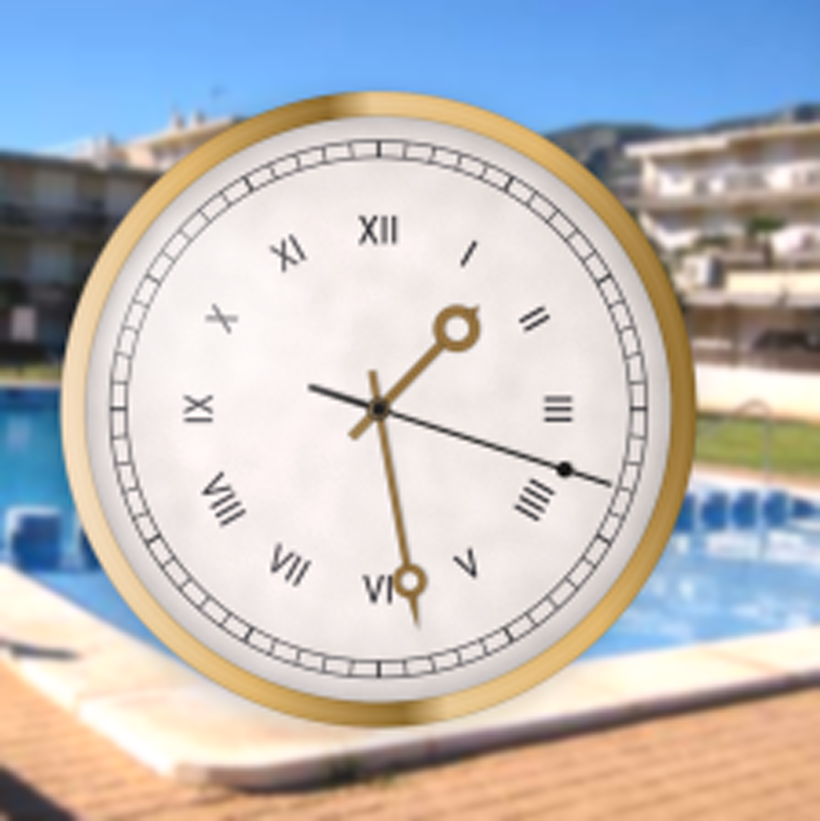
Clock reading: h=1 m=28 s=18
